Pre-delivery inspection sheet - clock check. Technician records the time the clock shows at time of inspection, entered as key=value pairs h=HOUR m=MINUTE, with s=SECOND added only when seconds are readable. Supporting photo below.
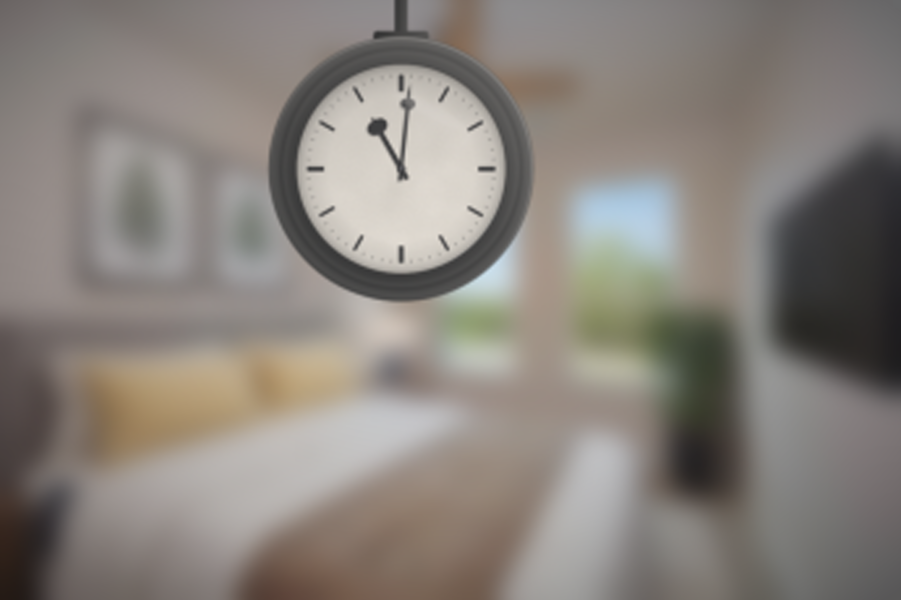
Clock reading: h=11 m=1
